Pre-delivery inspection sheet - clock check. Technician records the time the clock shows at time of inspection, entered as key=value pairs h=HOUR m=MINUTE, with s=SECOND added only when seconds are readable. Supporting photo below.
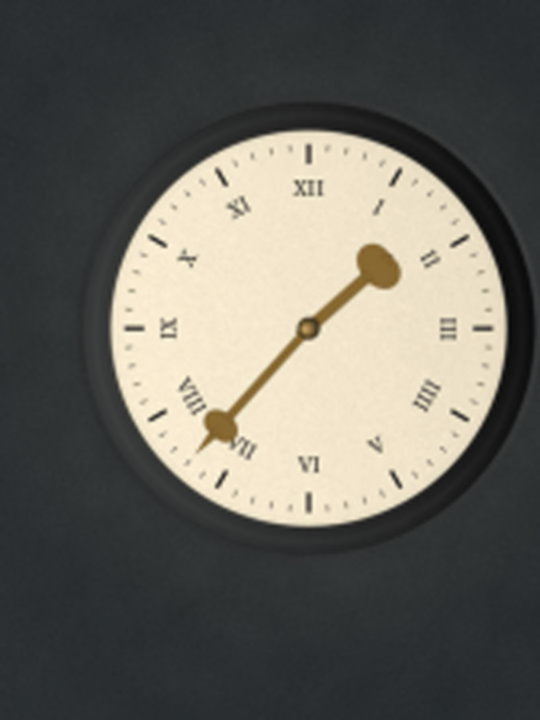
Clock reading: h=1 m=37
